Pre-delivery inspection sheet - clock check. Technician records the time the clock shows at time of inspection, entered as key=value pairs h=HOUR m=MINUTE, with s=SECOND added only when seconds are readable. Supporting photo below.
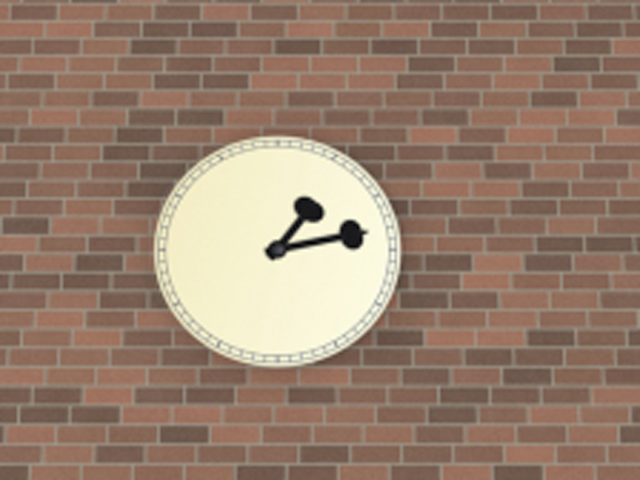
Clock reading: h=1 m=13
